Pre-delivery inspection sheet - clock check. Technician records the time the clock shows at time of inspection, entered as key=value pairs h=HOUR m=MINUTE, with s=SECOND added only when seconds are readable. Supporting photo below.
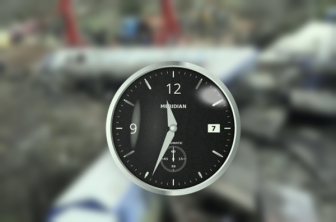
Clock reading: h=11 m=34
